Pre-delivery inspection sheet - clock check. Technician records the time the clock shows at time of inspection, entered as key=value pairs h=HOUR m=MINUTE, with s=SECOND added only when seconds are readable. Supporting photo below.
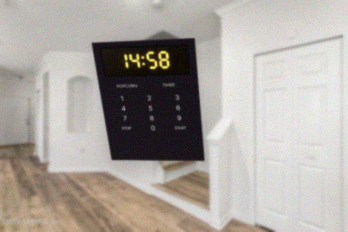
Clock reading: h=14 m=58
